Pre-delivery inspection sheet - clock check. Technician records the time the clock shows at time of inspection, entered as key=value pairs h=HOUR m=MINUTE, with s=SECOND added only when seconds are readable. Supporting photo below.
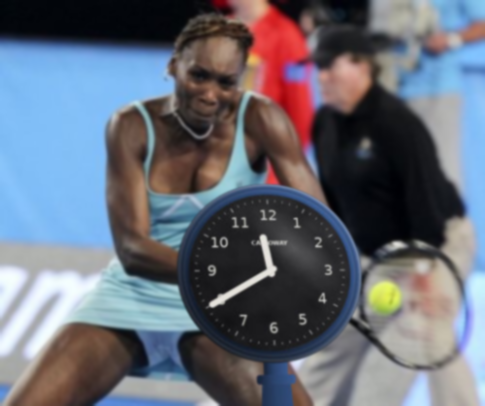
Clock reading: h=11 m=40
